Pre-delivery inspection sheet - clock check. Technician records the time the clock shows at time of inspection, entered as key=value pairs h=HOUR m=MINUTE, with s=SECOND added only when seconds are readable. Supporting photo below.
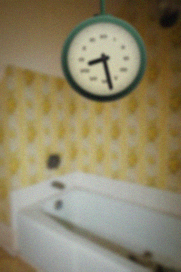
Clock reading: h=8 m=28
